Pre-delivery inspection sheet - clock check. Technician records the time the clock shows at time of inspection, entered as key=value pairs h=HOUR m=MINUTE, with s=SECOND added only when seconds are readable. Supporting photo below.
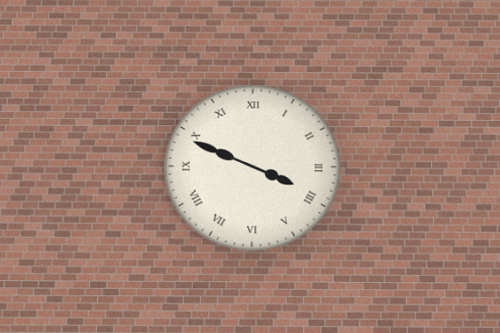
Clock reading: h=3 m=49
